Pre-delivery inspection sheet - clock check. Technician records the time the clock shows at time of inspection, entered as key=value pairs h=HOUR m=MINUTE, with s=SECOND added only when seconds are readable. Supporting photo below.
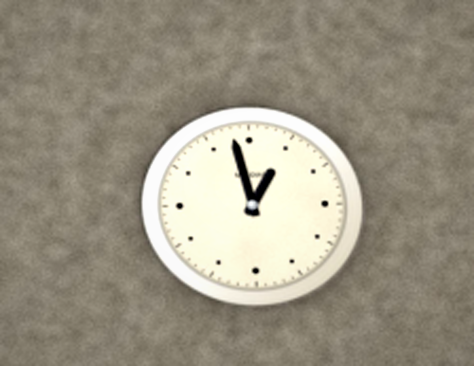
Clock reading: h=12 m=58
